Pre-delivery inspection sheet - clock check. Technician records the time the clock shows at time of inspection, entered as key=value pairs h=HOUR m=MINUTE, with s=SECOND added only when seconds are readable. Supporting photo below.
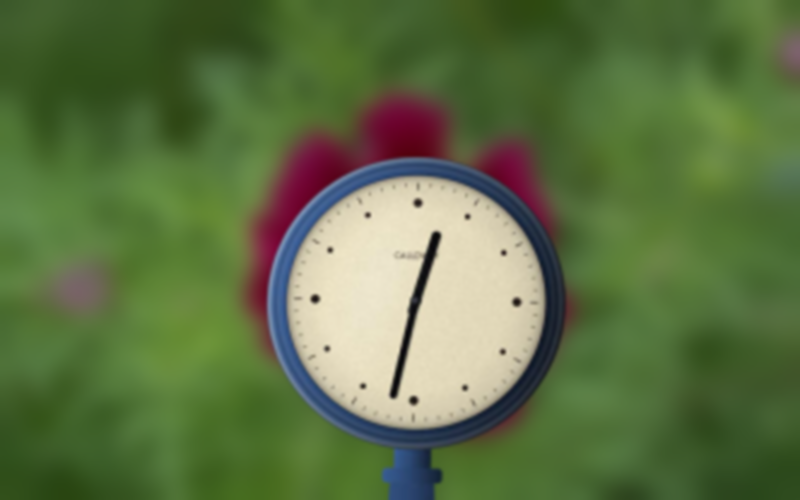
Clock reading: h=12 m=32
